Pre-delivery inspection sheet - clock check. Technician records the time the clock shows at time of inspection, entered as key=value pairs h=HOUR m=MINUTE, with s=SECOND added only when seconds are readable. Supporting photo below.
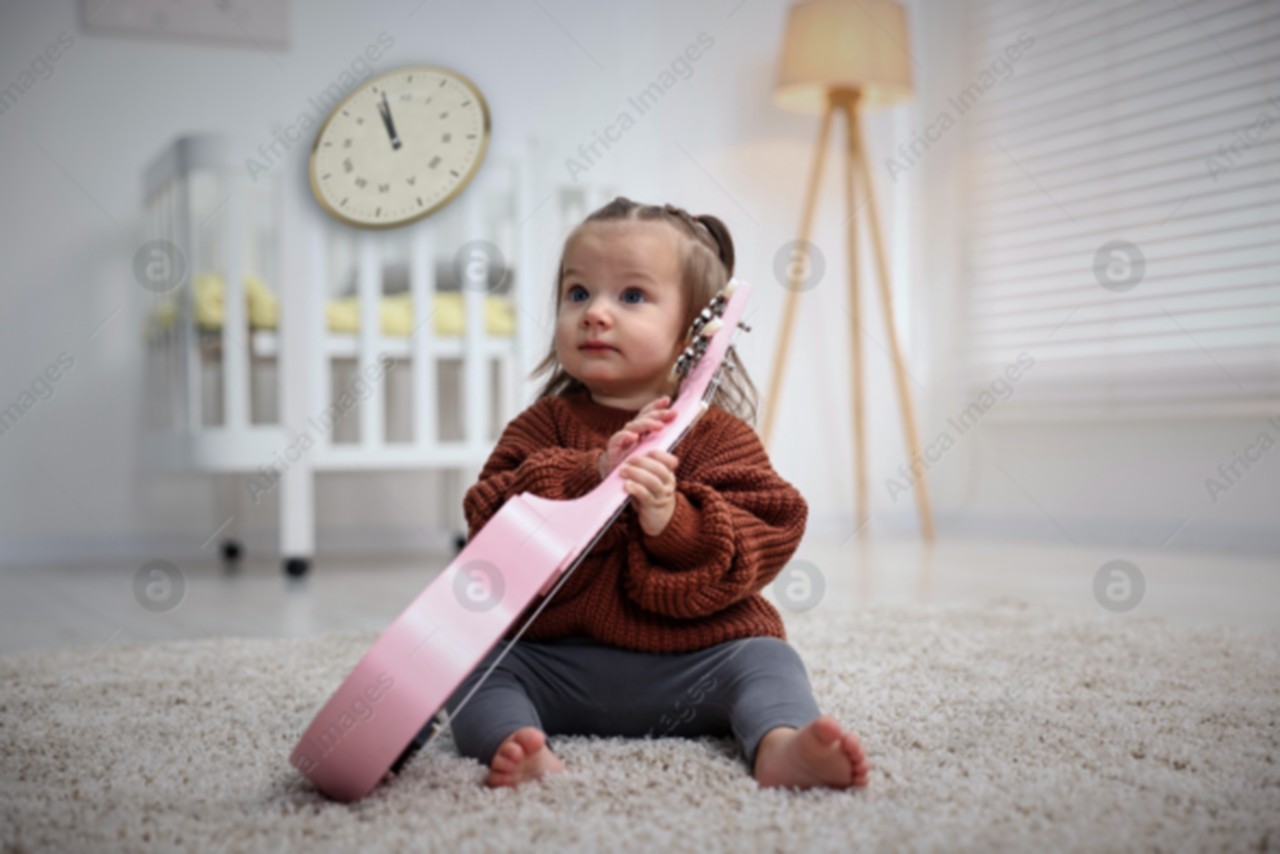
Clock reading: h=10 m=56
